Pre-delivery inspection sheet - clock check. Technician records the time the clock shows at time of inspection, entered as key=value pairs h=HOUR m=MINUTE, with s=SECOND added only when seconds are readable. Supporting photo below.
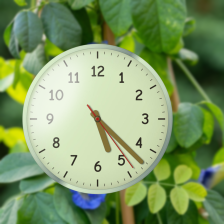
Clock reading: h=5 m=22 s=24
